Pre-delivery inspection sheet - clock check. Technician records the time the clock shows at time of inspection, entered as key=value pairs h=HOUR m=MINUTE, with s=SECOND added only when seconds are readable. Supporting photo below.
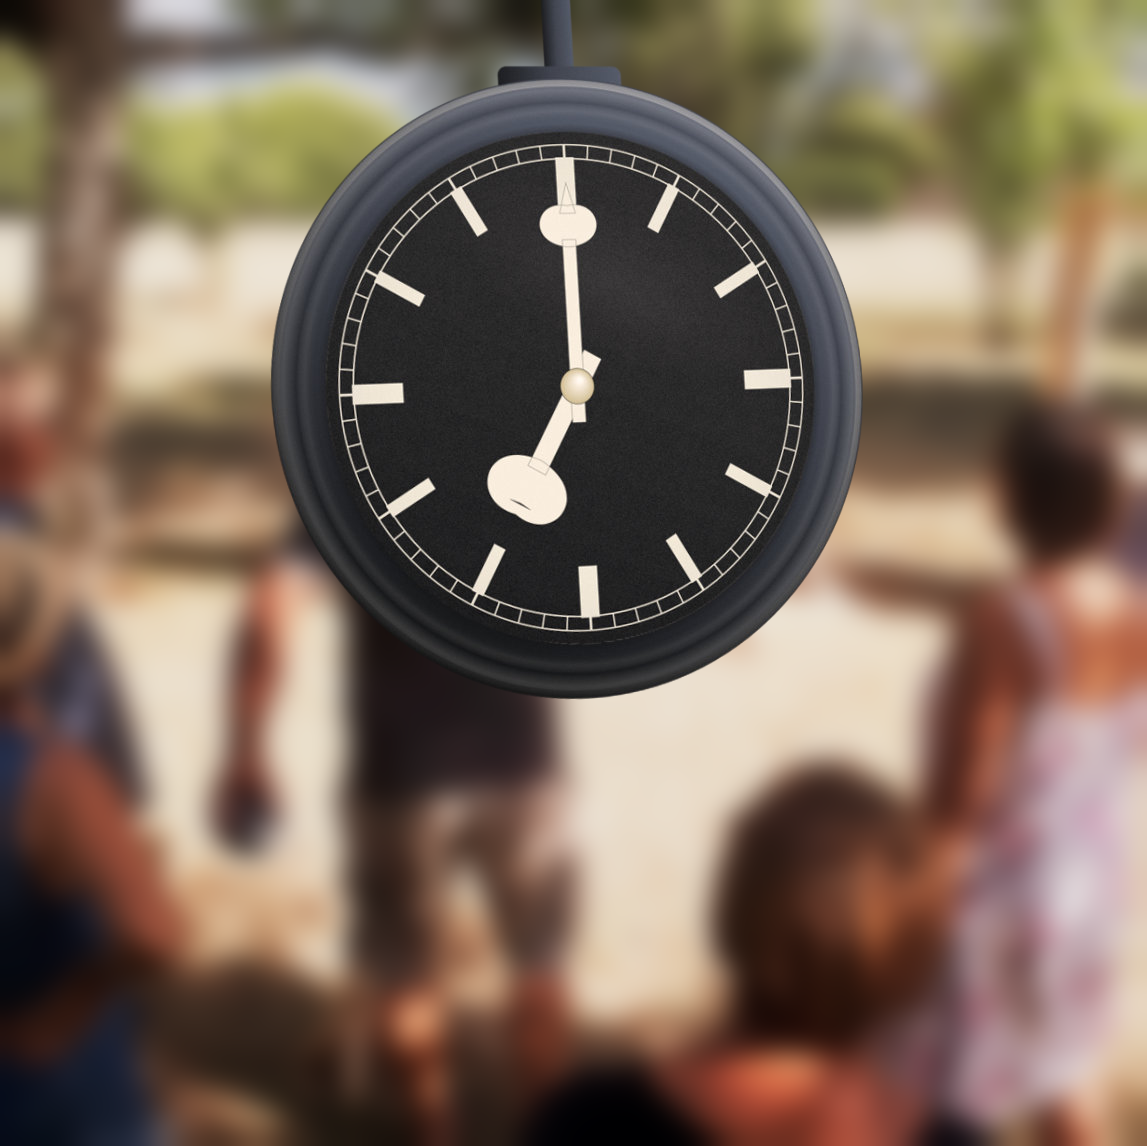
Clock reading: h=7 m=0
